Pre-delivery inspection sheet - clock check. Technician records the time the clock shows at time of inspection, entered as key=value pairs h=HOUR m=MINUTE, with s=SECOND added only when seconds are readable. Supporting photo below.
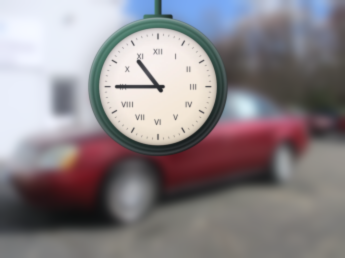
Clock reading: h=10 m=45
